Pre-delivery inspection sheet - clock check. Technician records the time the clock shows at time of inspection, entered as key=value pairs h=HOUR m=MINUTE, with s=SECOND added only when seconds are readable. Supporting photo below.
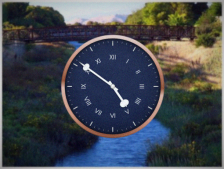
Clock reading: h=4 m=51
